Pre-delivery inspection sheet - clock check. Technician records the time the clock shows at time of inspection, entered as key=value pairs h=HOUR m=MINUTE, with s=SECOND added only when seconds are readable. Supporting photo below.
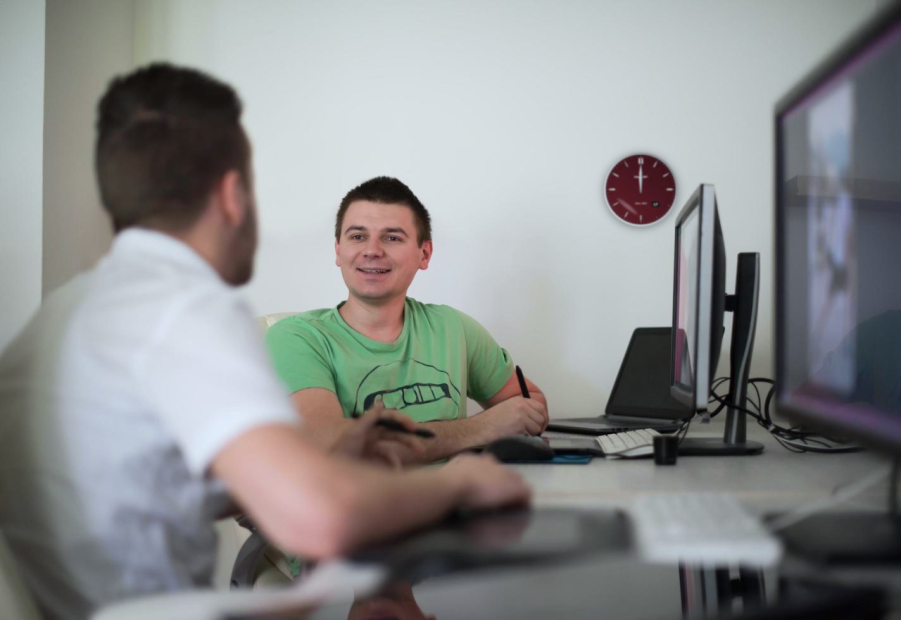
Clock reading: h=12 m=0
